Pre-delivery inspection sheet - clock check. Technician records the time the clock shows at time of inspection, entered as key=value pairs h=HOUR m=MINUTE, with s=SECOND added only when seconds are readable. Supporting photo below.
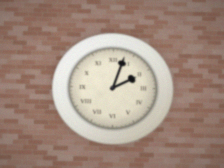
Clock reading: h=2 m=3
